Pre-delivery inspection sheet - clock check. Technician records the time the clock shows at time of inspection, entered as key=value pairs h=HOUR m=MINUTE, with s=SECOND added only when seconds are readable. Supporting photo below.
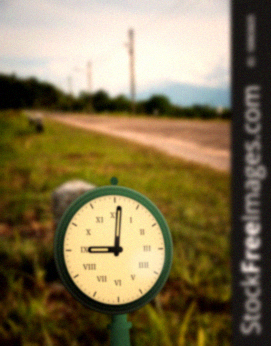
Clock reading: h=9 m=1
